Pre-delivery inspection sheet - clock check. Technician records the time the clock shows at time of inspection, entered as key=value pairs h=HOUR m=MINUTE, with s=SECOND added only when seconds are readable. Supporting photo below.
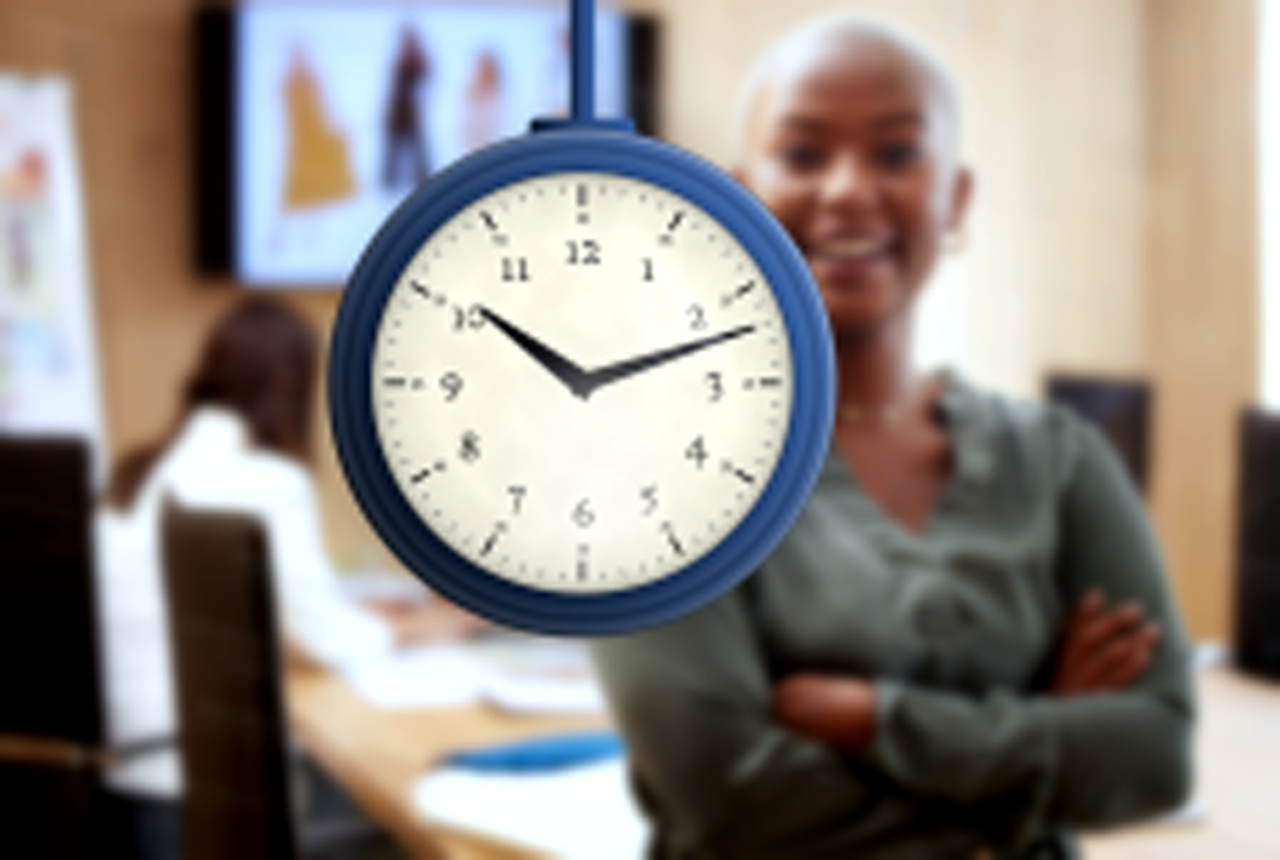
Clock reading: h=10 m=12
